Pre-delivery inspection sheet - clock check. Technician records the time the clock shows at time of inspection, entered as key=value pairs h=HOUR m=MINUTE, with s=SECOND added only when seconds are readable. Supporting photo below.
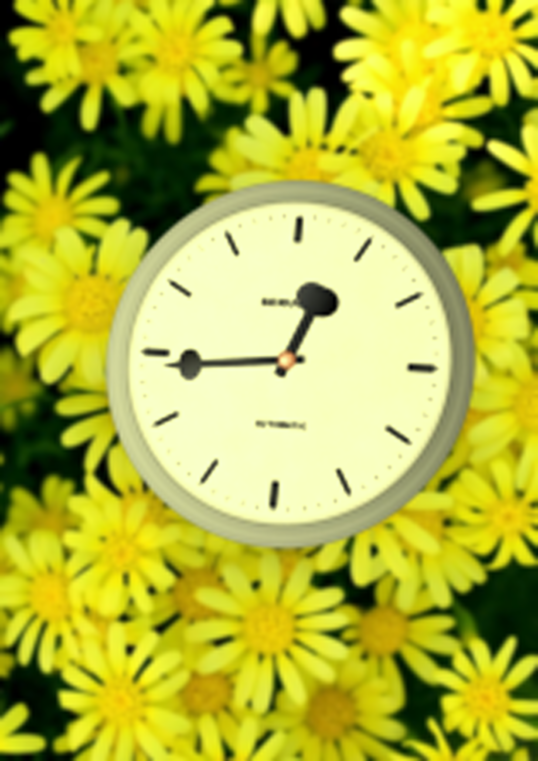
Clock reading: h=12 m=44
